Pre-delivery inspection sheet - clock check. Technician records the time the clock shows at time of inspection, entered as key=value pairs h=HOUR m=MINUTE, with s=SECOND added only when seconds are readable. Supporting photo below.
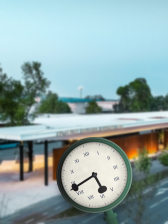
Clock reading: h=5 m=43
